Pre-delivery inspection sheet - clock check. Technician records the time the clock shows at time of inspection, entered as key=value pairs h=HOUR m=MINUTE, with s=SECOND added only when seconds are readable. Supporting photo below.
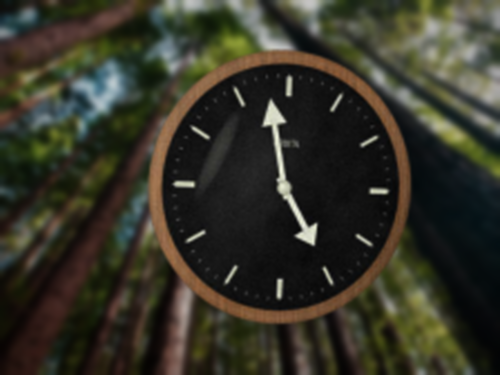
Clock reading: h=4 m=58
